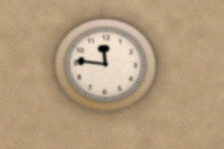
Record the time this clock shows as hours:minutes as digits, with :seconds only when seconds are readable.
11:46
